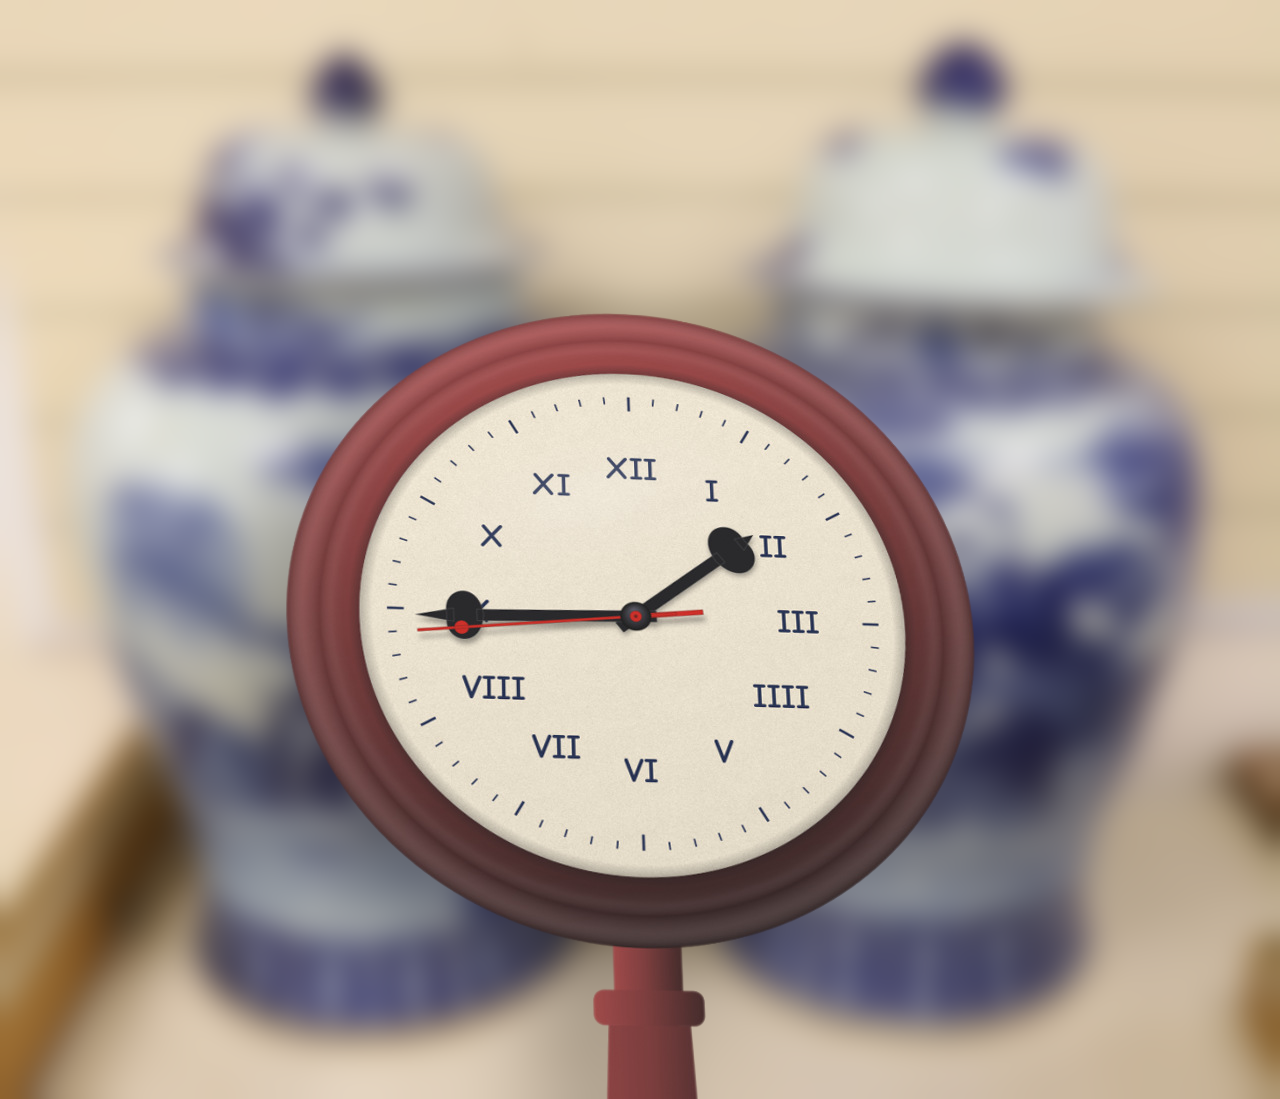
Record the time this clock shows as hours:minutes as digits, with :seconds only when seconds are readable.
1:44:44
